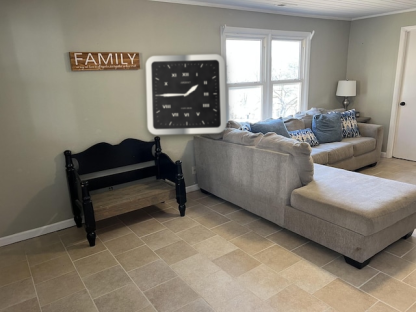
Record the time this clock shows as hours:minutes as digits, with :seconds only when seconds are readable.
1:45
